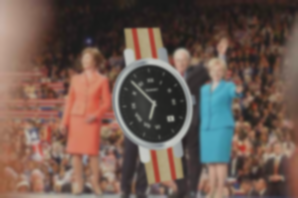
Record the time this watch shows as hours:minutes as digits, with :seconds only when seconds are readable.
6:53
